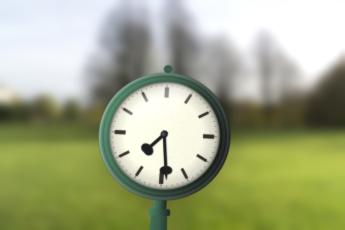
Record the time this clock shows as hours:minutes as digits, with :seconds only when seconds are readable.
7:29
